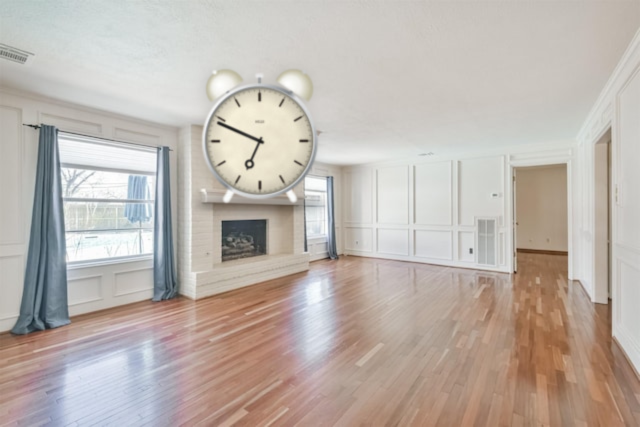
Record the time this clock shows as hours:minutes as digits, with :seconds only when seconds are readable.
6:49
